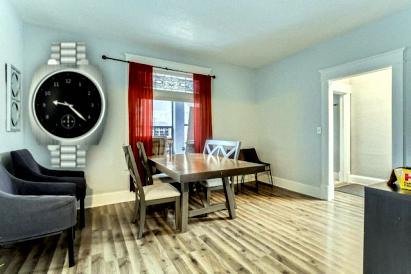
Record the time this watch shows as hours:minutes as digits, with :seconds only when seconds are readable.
9:22
